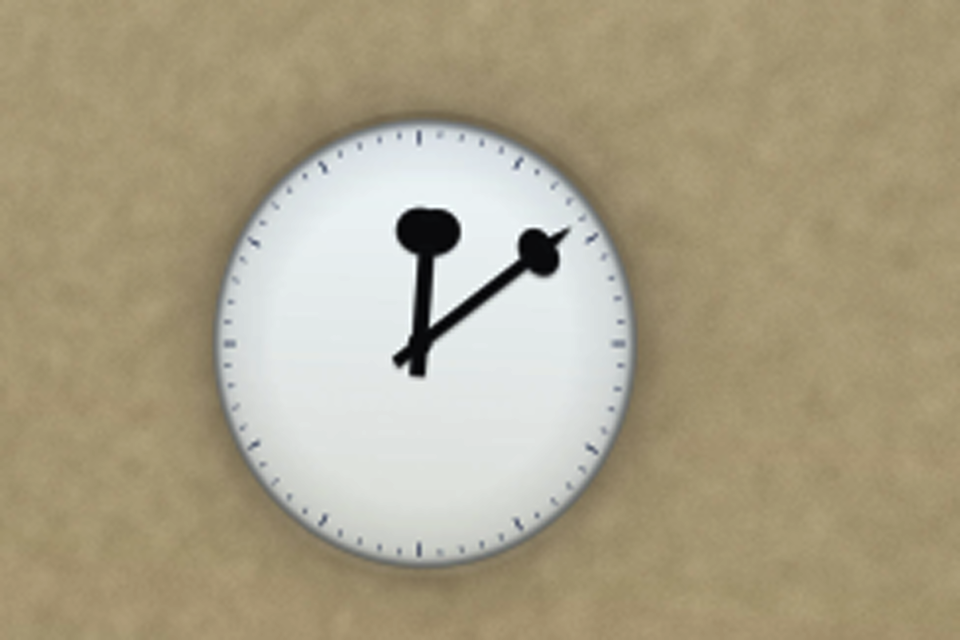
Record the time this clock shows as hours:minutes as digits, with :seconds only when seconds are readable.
12:09
